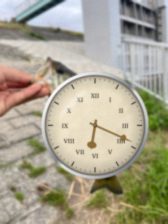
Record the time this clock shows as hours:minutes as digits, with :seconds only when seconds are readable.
6:19
